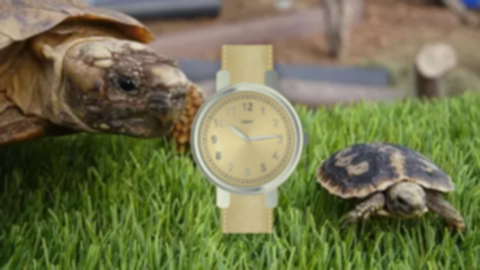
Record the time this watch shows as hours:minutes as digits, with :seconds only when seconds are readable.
10:14
